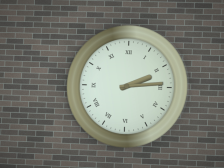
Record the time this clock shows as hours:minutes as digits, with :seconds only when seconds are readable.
2:14
